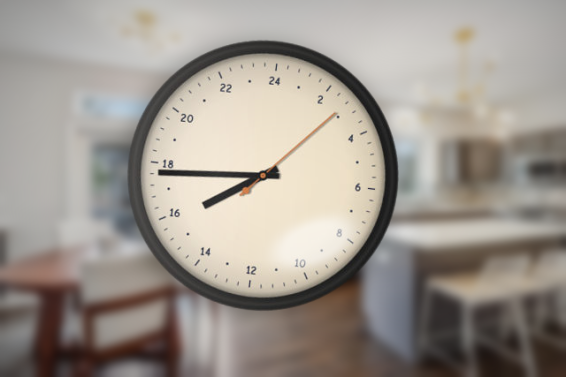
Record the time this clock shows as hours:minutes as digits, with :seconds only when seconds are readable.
15:44:07
